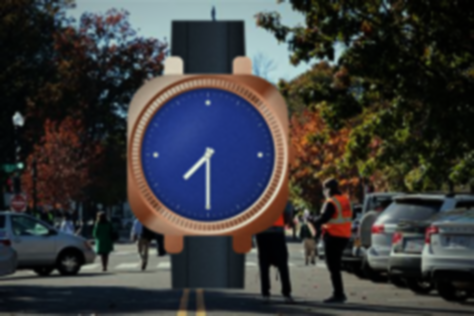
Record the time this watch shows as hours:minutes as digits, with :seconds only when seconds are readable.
7:30
